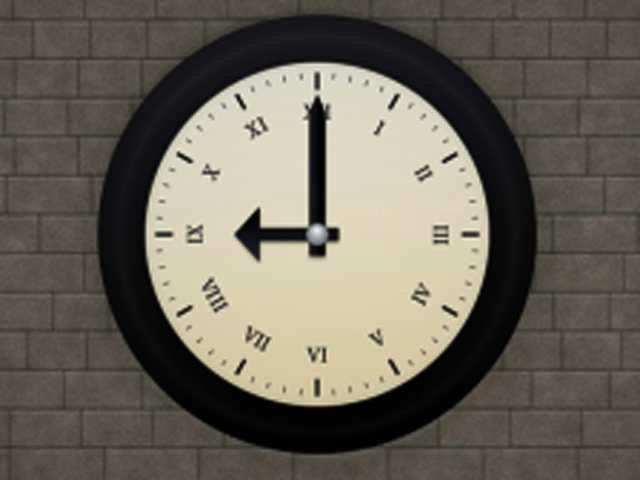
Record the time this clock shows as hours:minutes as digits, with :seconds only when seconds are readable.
9:00
